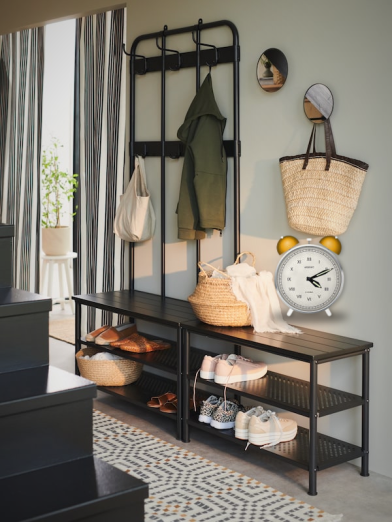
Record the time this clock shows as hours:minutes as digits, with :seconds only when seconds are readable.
4:11
